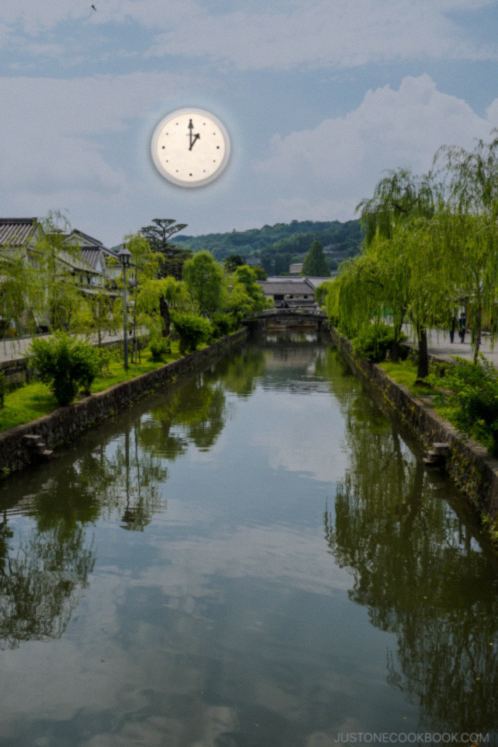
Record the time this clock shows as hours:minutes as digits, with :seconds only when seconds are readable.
1:00
